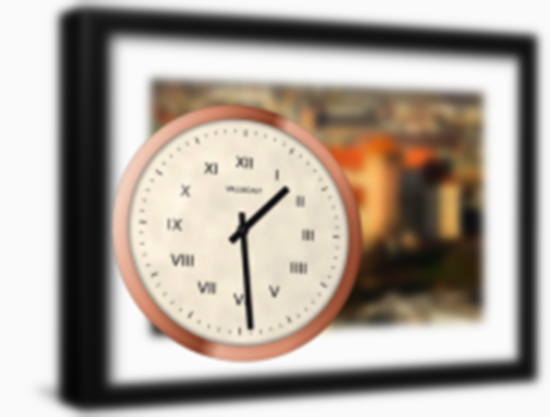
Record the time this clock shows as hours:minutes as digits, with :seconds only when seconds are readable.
1:29
